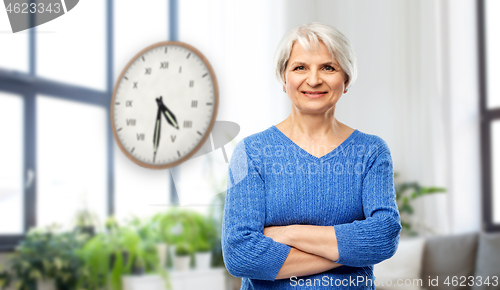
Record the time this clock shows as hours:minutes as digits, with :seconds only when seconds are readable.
4:30
